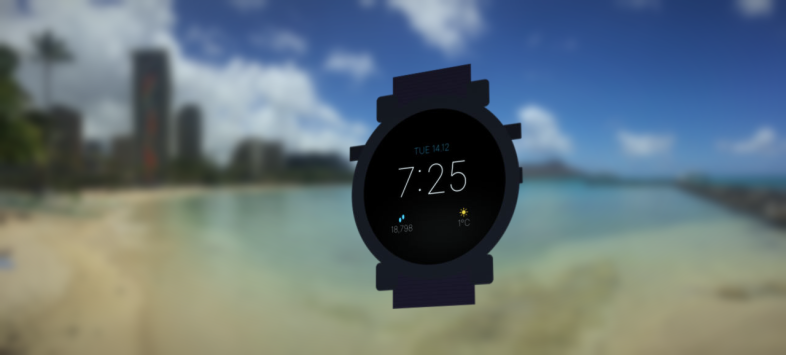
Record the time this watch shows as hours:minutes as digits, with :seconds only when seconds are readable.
7:25
